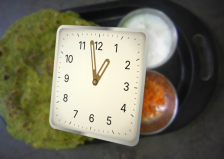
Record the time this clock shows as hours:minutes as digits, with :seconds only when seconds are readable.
12:58
